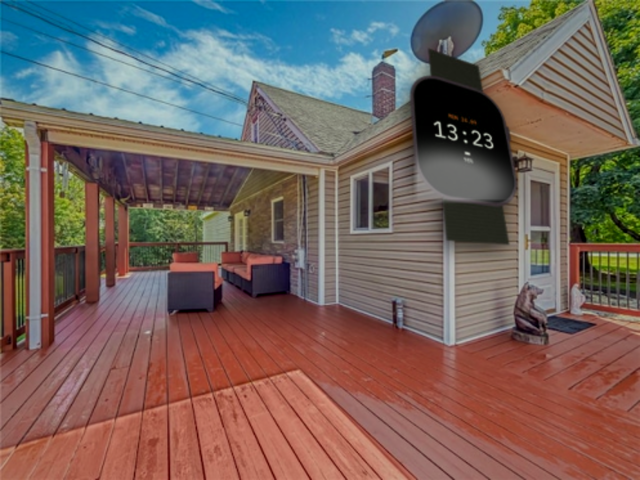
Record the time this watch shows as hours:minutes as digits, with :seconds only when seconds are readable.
13:23
